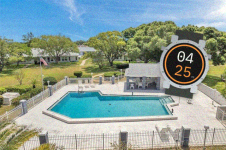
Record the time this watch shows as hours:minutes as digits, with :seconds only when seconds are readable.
4:25
